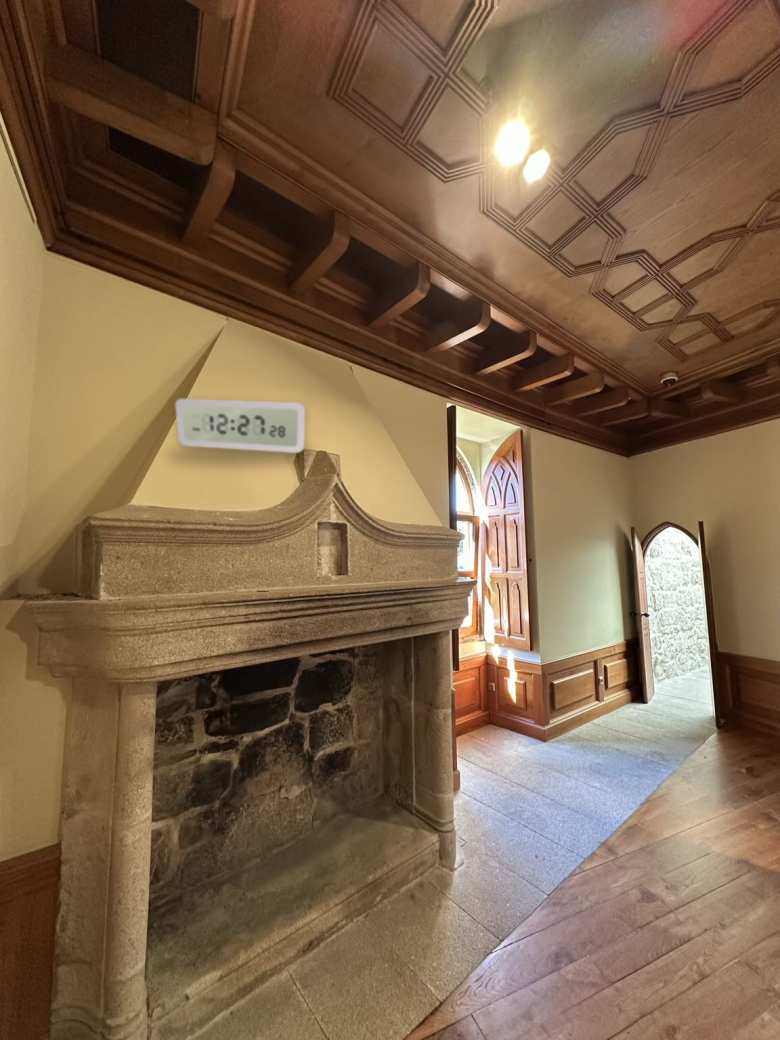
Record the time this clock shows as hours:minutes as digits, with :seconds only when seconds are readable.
12:27:28
